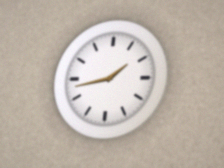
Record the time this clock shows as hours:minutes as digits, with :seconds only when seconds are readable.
1:43
